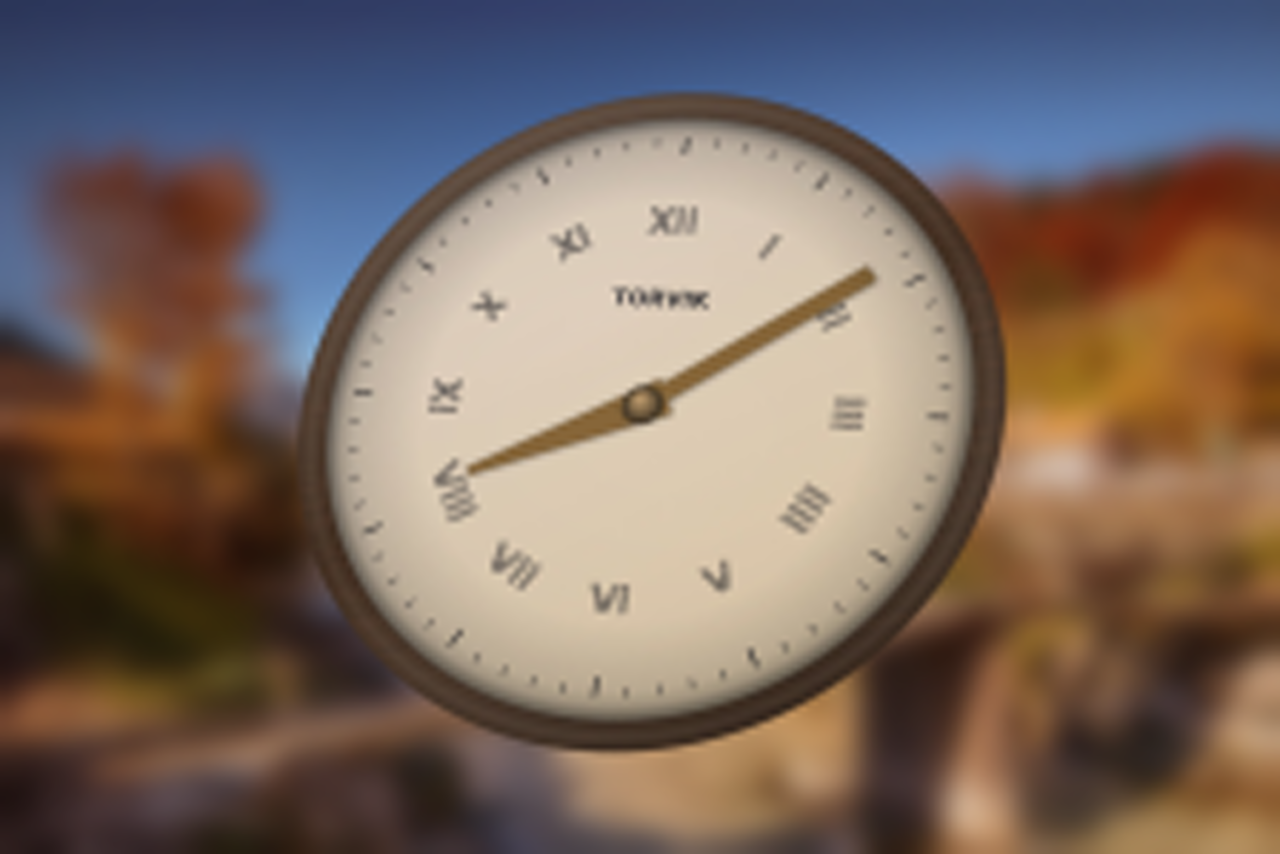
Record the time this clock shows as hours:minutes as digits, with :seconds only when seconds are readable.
8:09
